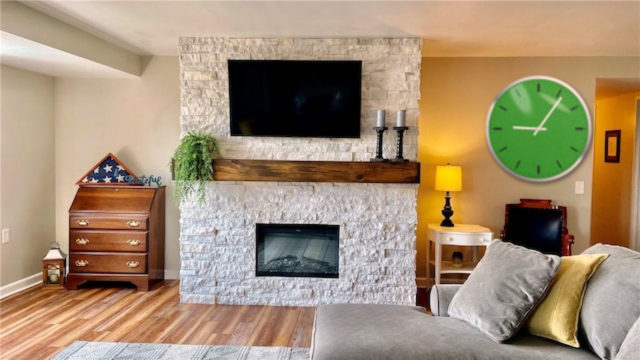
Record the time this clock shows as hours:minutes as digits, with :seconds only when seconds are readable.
9:06
